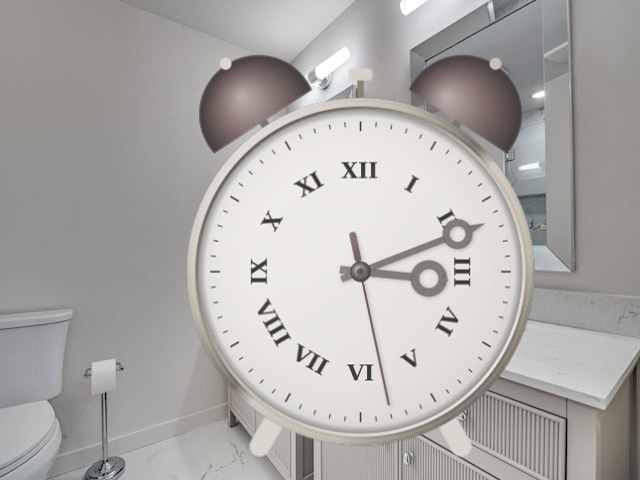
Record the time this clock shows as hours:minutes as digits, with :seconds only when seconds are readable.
3:11:28
